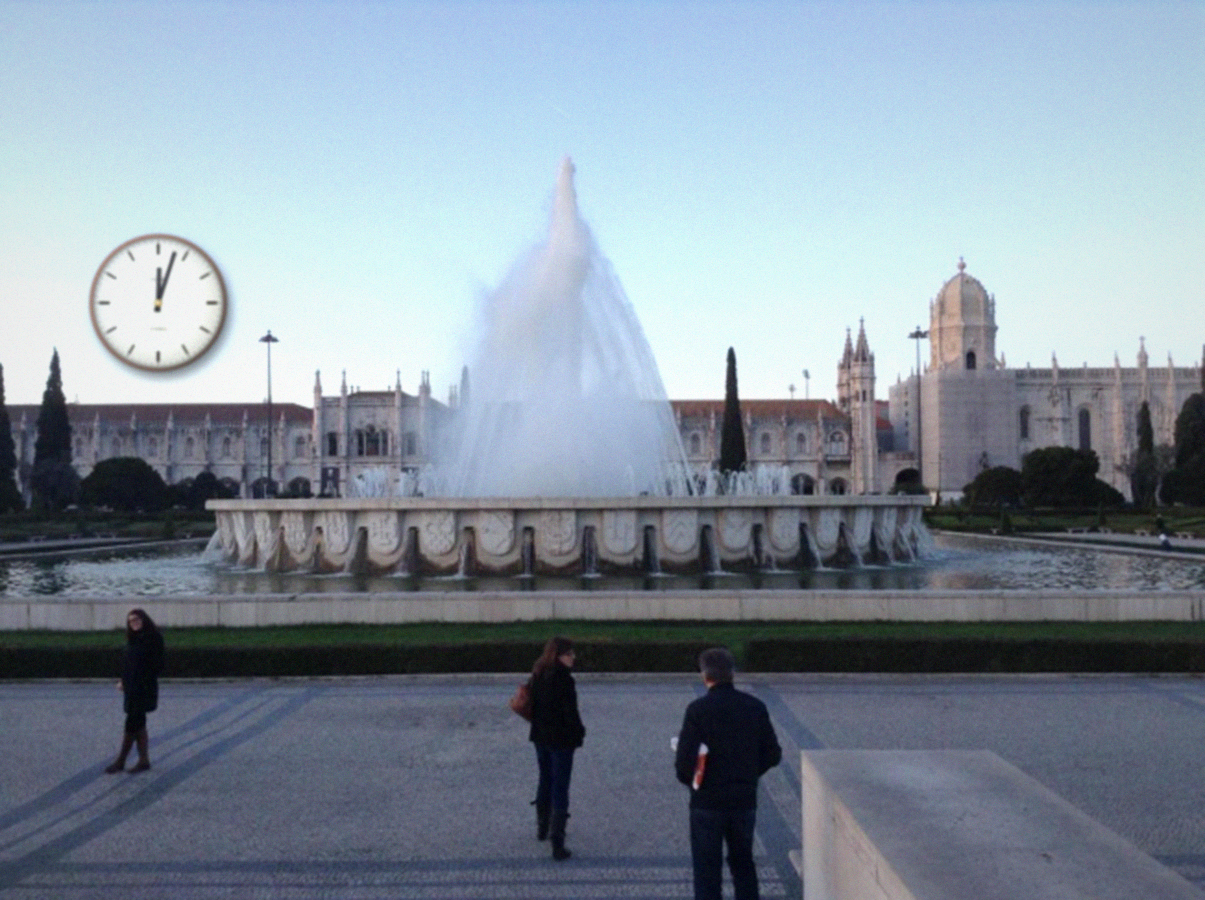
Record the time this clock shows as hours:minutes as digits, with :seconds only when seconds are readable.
12:03
